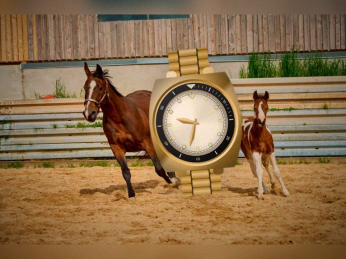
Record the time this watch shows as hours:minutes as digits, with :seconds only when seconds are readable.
9:33
